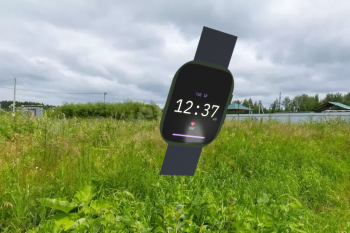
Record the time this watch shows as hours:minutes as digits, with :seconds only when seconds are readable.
12:37
